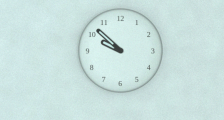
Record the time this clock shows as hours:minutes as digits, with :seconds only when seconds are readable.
9:52
